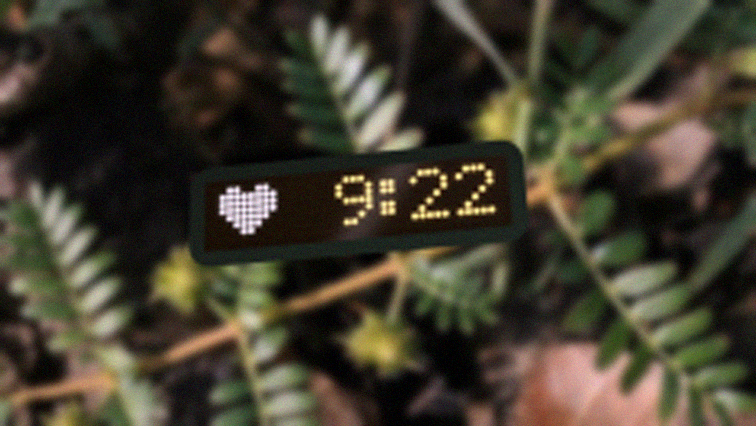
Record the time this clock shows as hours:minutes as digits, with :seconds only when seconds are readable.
9:22
